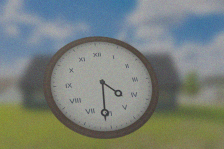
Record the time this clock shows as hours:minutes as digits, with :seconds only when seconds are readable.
4:31
